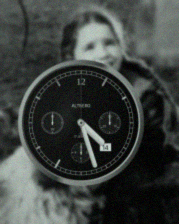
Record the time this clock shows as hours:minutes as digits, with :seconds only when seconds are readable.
4:27
